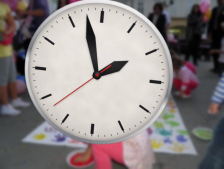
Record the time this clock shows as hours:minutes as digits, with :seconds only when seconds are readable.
1:57:38
